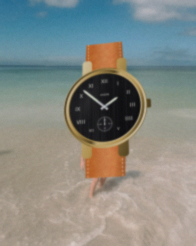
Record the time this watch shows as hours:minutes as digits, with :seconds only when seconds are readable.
1:52
